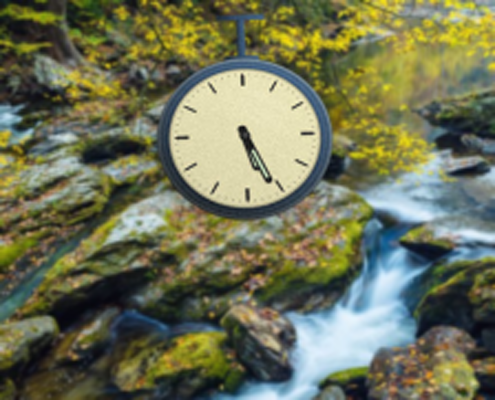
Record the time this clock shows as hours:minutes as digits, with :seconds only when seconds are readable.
5:26
